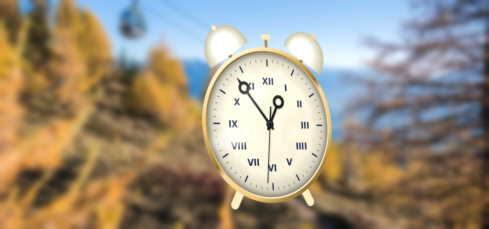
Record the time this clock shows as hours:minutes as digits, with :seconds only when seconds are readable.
12:53:31
